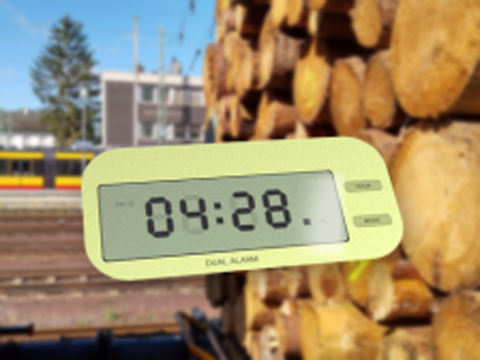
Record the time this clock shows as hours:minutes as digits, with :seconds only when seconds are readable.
4:28
